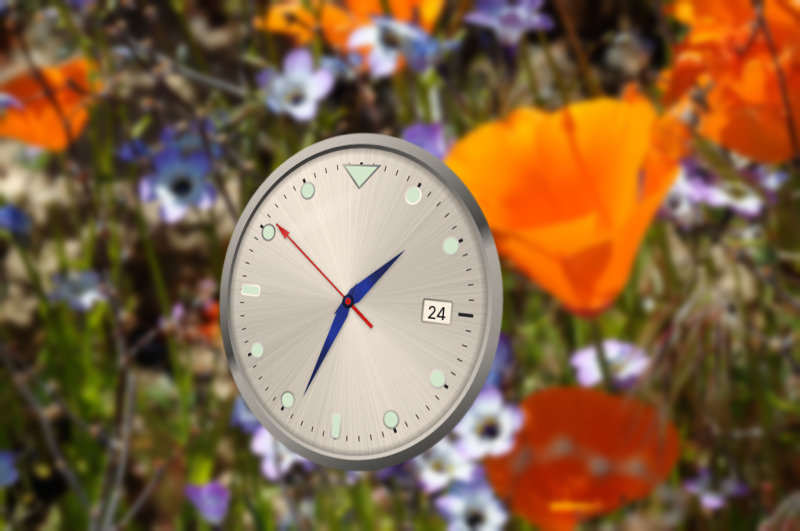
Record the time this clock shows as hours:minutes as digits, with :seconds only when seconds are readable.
1:33:51
